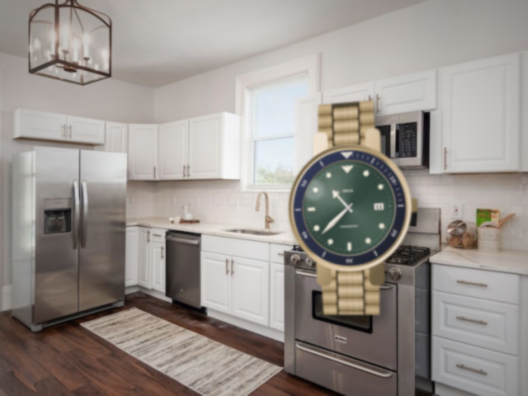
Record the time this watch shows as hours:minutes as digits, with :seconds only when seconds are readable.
10:38
